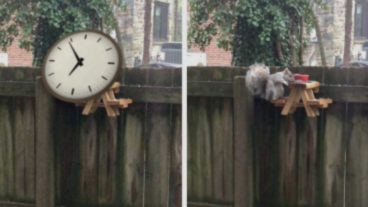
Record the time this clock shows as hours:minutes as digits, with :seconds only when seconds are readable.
6:54
